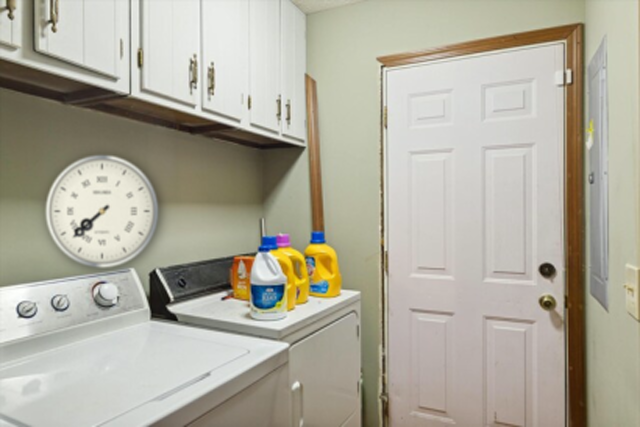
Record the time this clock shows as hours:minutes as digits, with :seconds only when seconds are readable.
7:38
